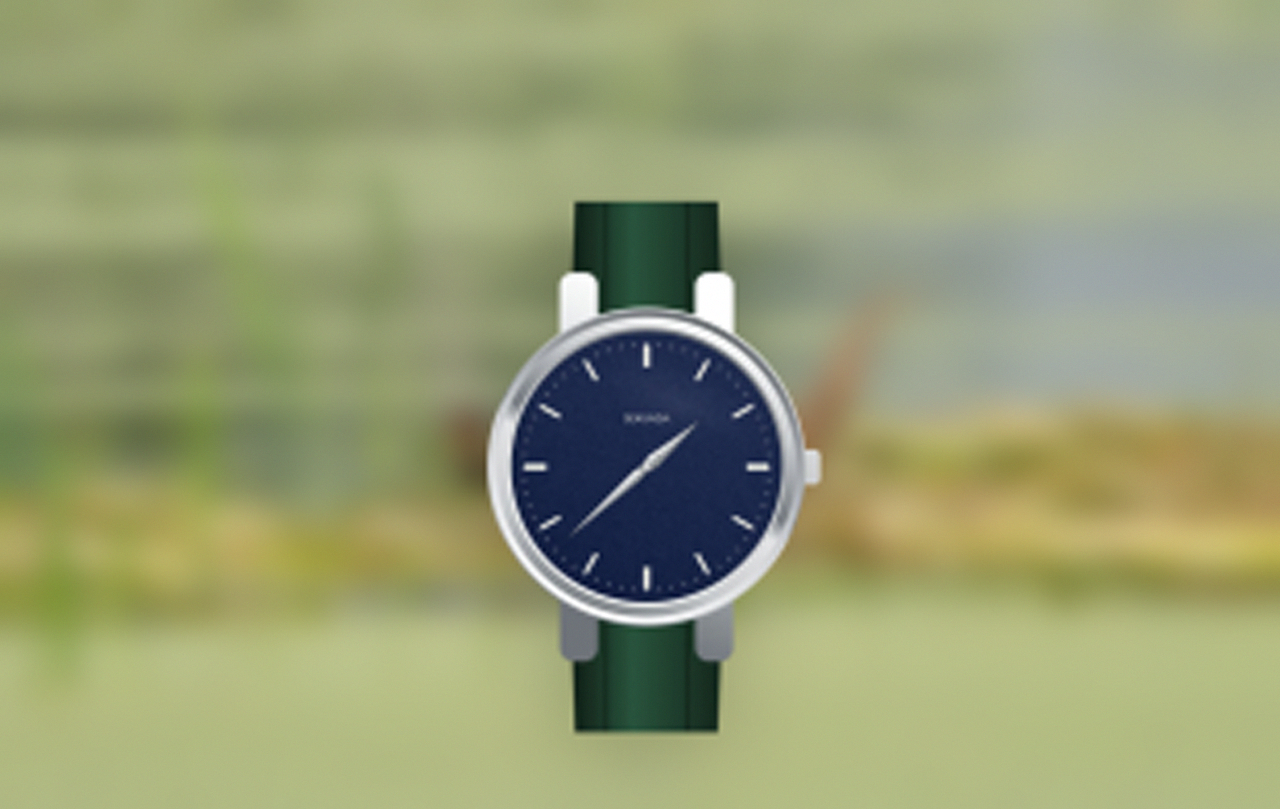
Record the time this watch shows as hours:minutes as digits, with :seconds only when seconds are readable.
1:38
